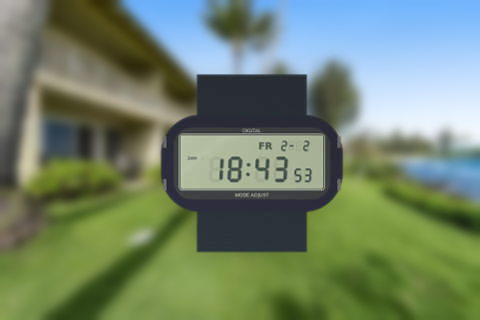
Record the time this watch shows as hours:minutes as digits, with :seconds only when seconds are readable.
18:43:53
